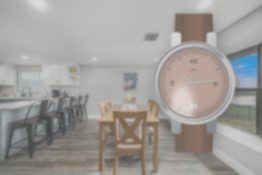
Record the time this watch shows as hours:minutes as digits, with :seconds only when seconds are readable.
10:14
